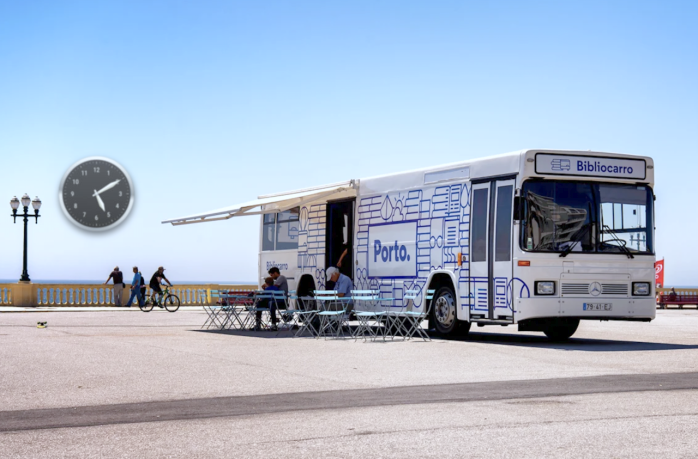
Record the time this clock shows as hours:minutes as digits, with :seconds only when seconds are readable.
5:10
